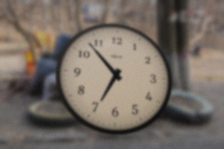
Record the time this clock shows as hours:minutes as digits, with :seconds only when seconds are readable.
6:53
